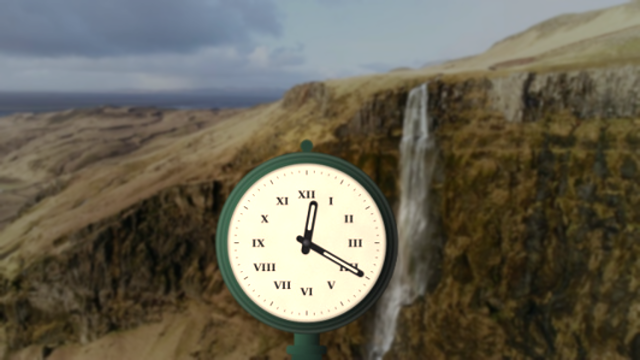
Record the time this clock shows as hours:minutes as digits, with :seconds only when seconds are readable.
12:20
